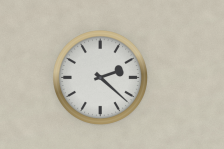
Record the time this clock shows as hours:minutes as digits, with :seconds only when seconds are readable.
2:22
